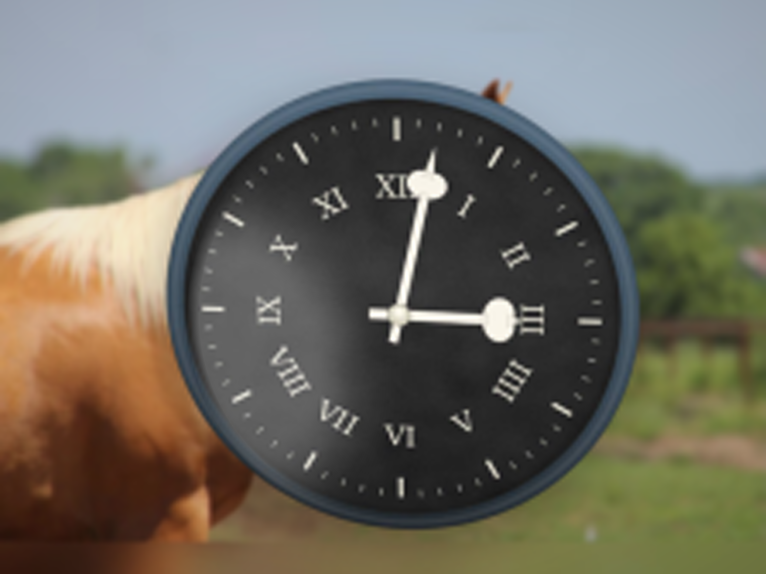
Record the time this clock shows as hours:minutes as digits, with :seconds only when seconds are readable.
3:02
